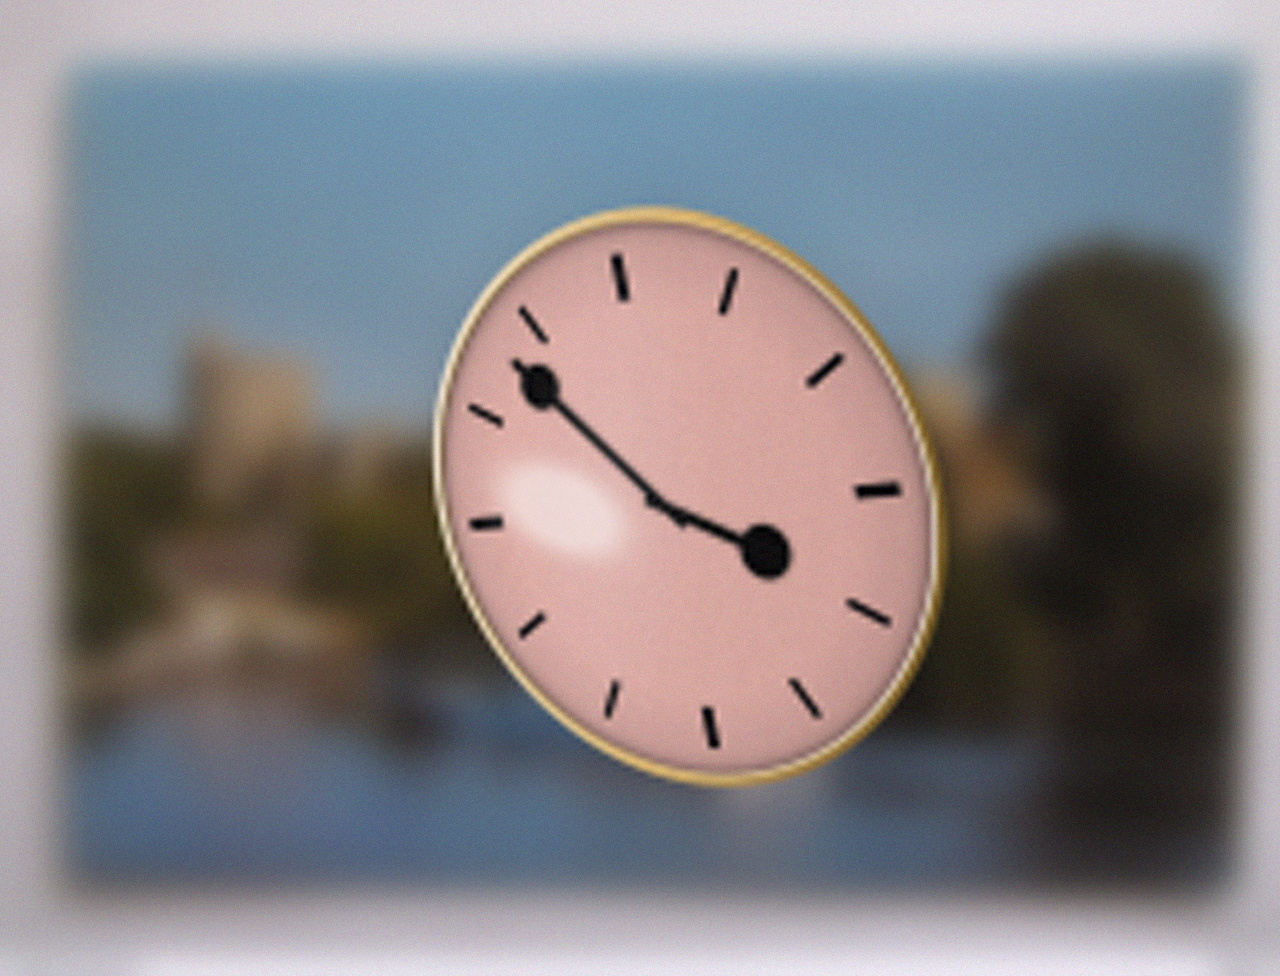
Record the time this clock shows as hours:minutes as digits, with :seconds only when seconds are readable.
3:53
